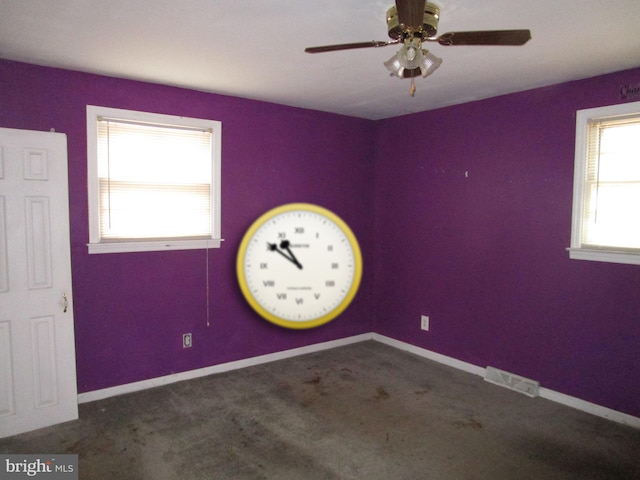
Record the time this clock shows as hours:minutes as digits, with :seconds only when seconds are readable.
10:51
